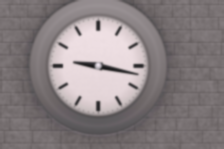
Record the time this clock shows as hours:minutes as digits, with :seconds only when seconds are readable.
9:17
